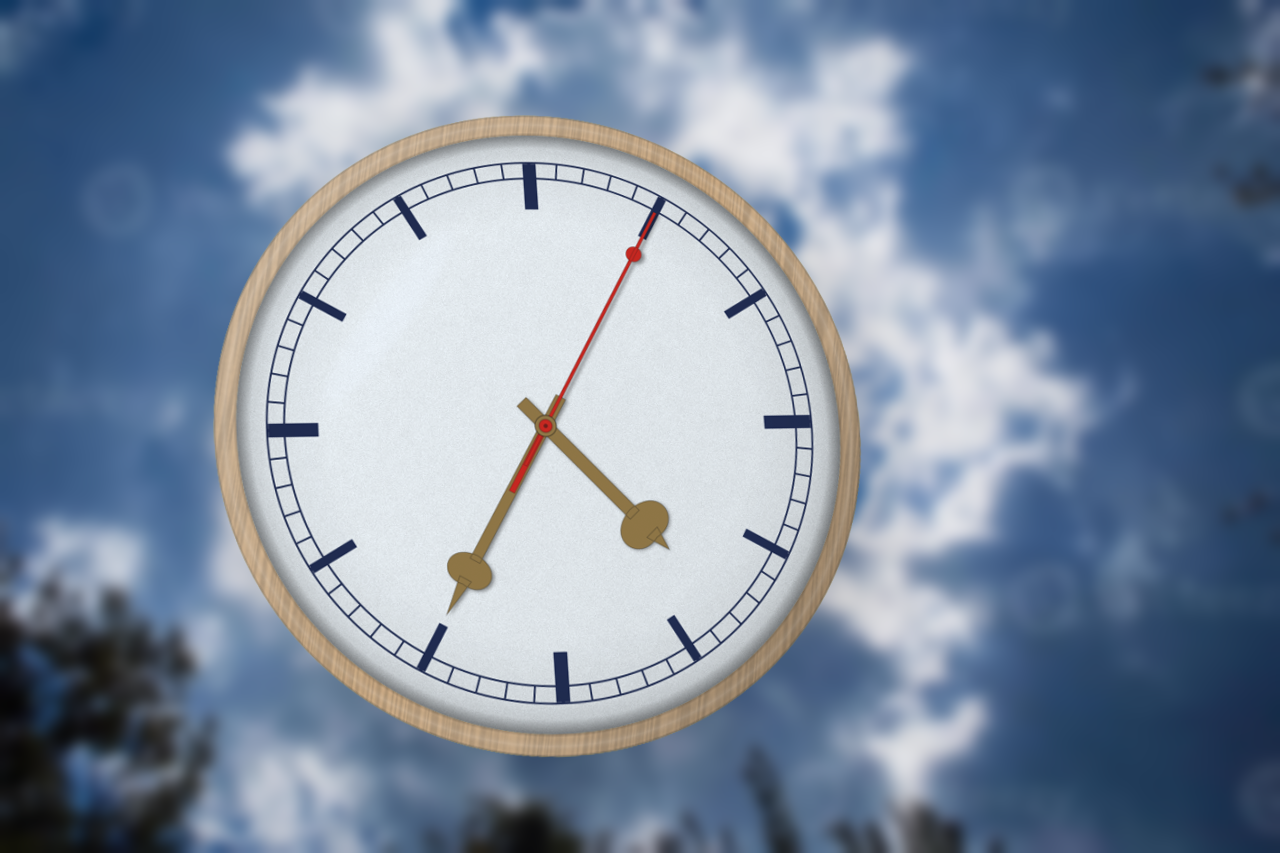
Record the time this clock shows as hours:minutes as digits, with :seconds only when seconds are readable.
4:35:05
